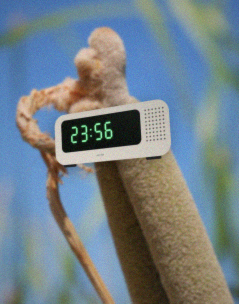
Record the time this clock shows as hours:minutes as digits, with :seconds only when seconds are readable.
23:56
